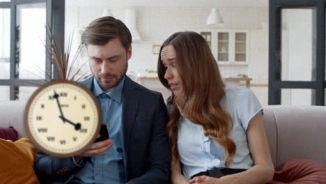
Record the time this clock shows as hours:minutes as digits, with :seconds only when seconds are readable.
3:57
